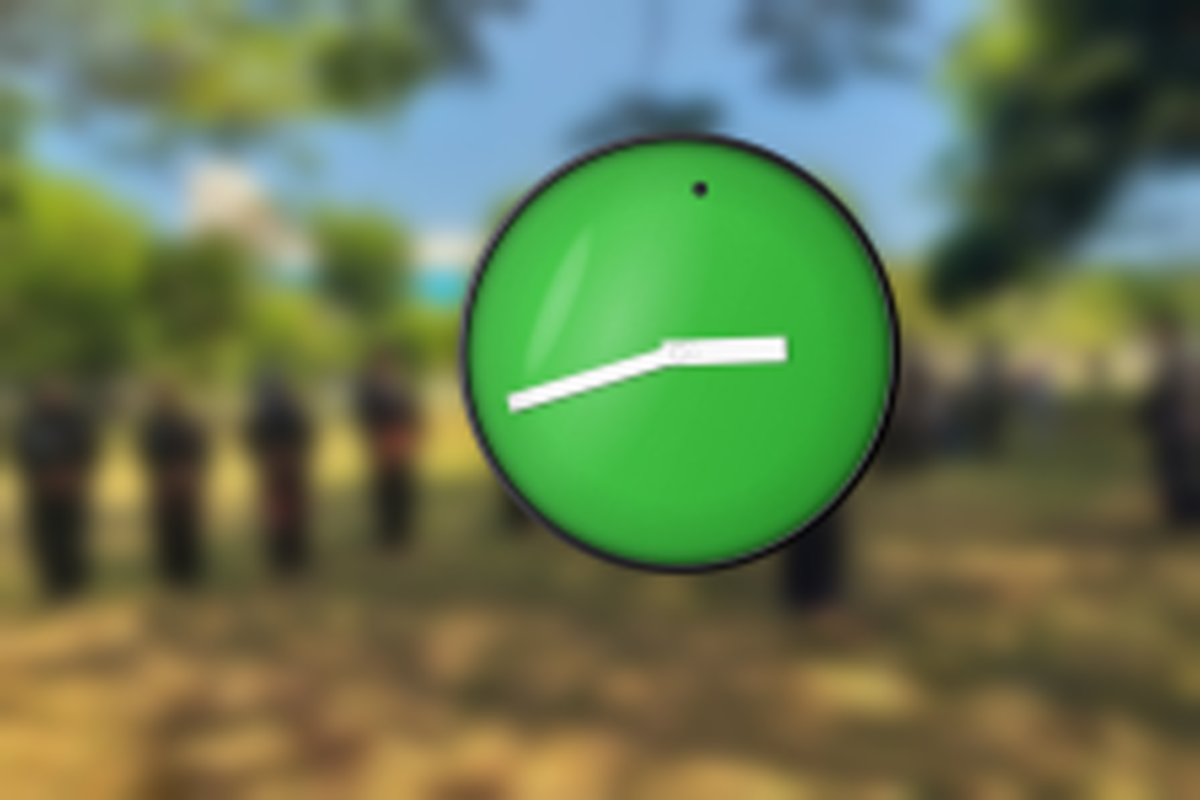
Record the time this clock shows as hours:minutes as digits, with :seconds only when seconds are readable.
2:41
